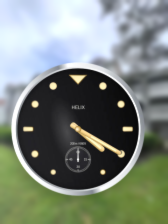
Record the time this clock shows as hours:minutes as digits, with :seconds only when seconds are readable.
4:20
